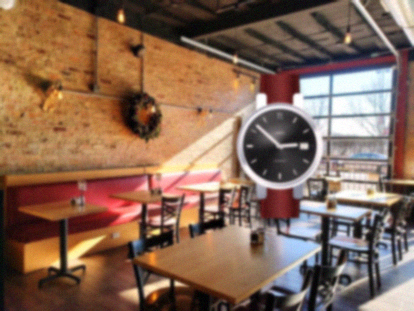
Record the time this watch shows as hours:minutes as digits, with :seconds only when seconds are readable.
2:52
